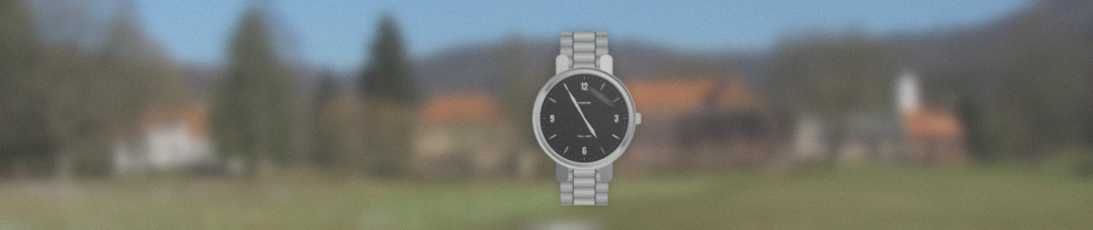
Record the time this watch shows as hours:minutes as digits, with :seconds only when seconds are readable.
4:55
